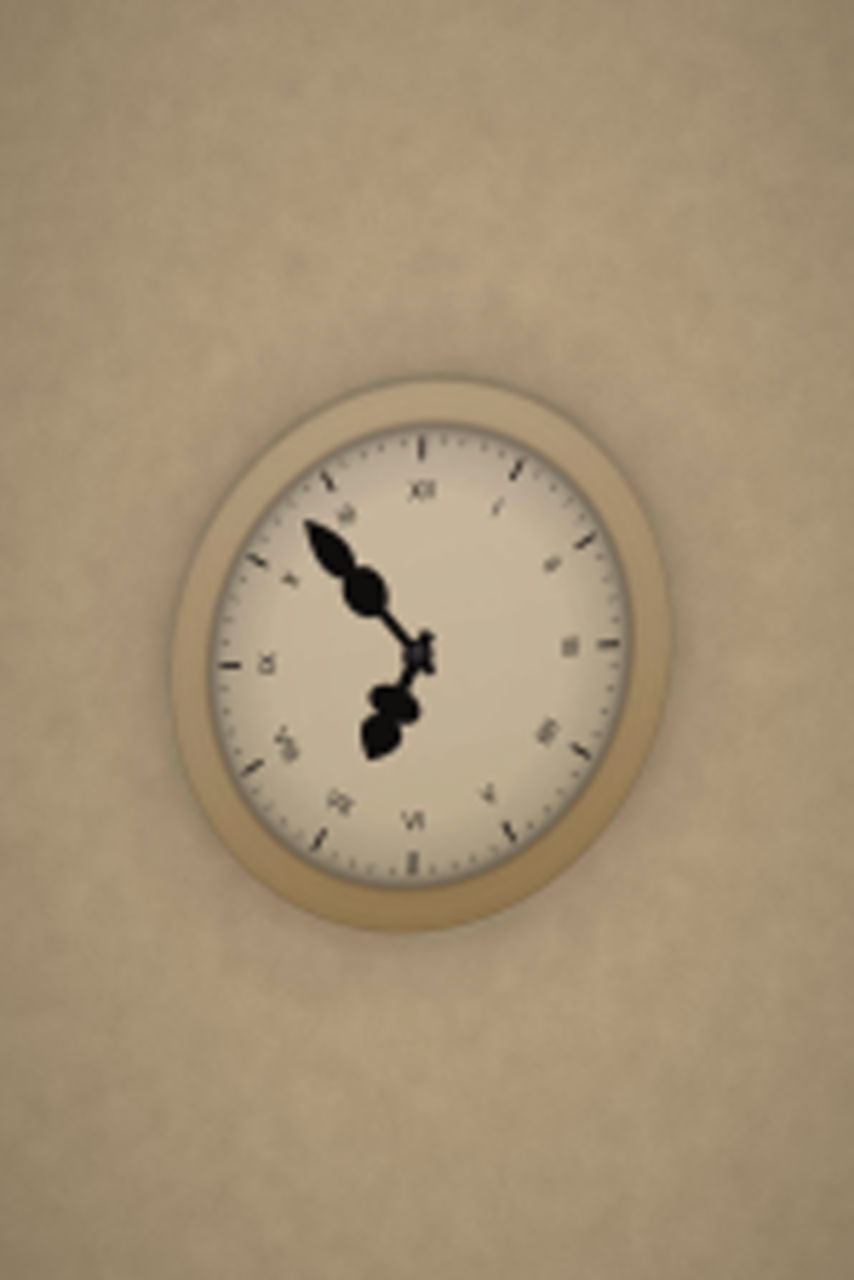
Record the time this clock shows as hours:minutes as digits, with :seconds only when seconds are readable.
6:53
